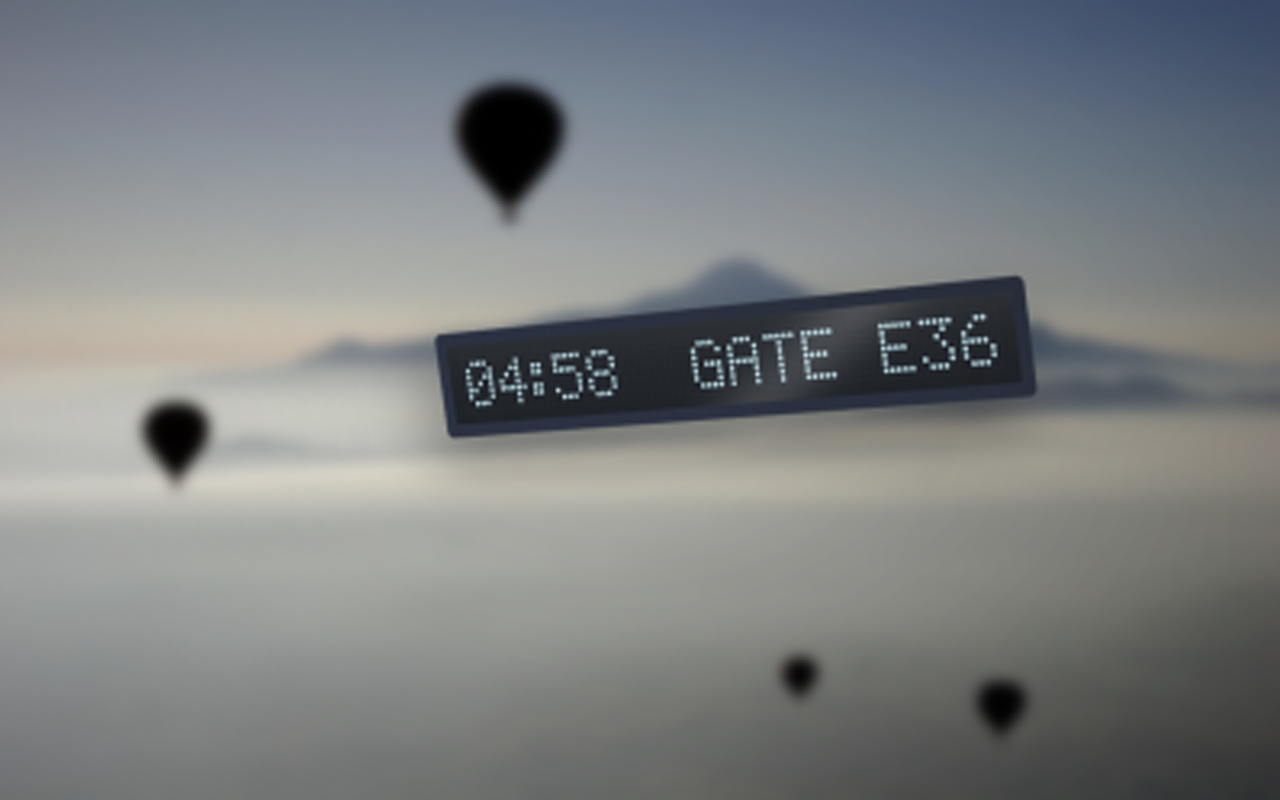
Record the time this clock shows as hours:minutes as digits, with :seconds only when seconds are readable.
4:58
